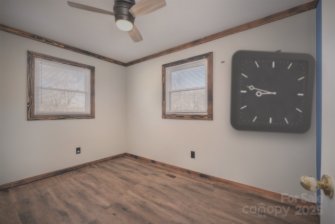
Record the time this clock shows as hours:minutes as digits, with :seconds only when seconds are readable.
8:47
